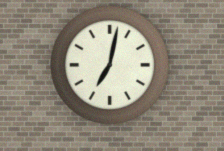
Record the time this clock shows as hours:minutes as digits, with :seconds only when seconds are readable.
7:02
